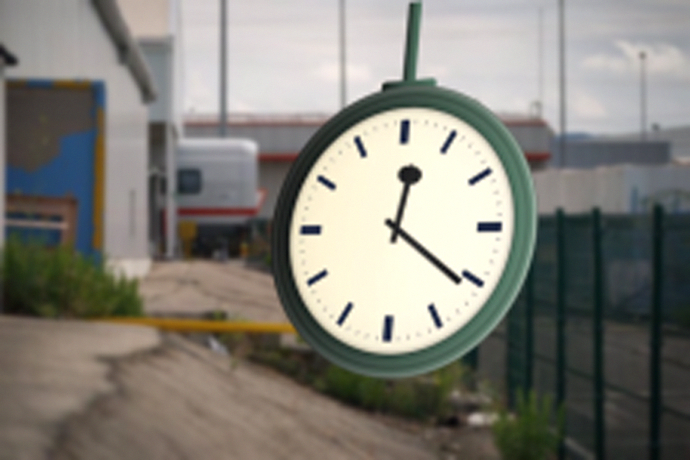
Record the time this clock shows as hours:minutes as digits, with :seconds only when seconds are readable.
12:21
